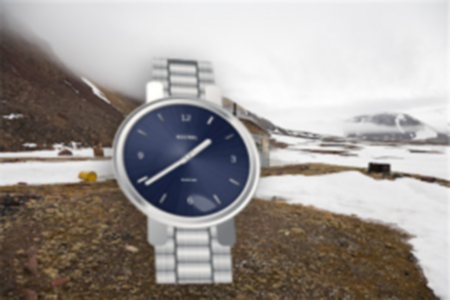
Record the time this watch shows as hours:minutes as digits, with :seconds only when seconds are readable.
1:39
